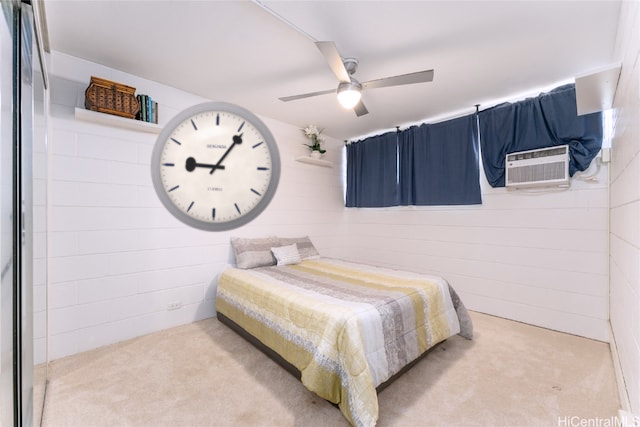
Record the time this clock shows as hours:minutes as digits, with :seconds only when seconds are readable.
9:06
